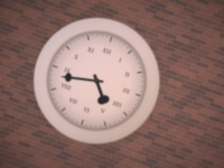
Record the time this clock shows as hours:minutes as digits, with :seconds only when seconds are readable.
4:43
